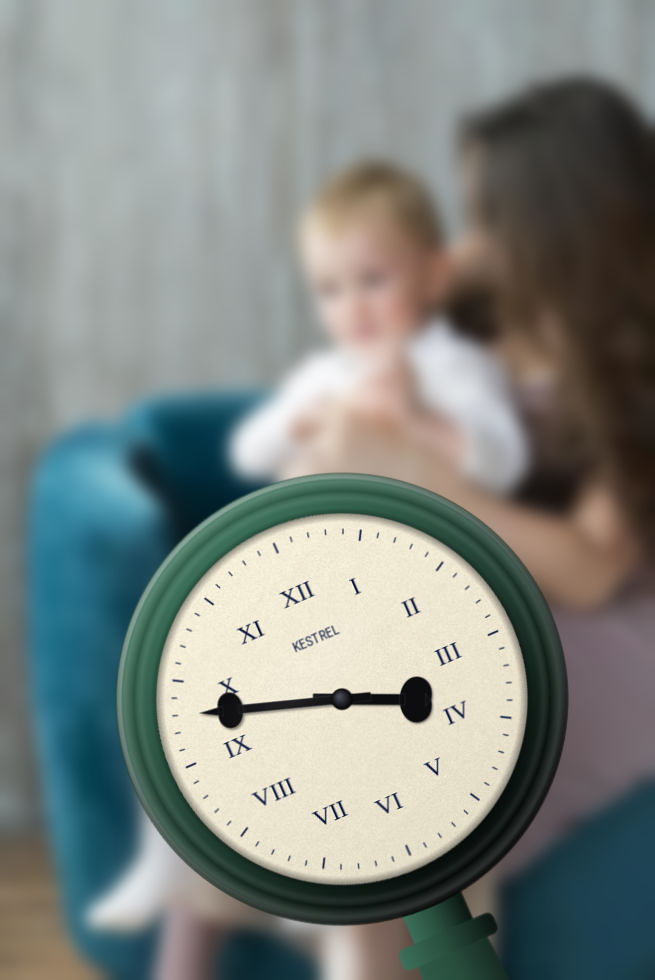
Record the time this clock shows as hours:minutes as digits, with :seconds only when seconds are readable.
3:48
